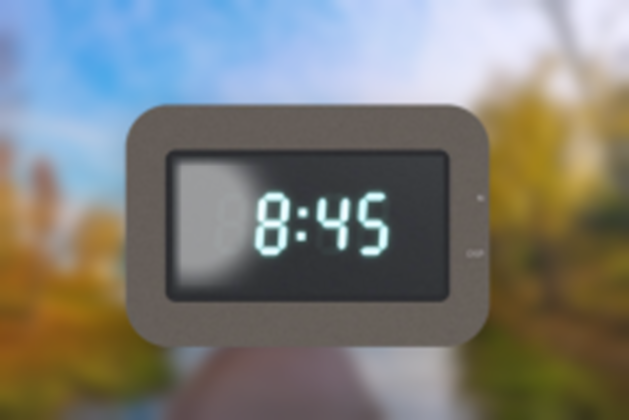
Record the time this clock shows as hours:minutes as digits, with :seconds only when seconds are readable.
8:45
